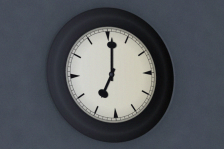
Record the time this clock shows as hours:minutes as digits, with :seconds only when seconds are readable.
7:01
